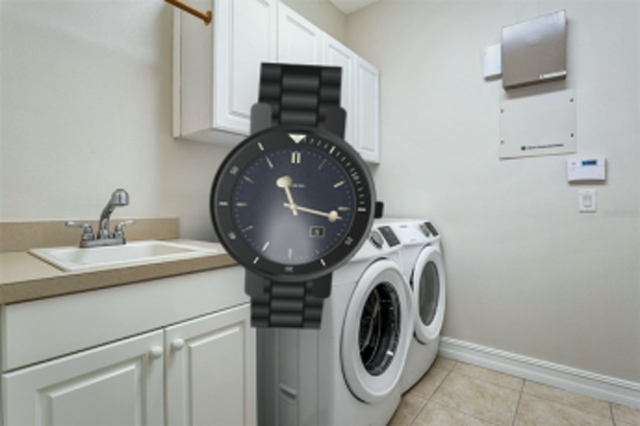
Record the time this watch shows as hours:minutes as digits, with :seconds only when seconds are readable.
11:17
